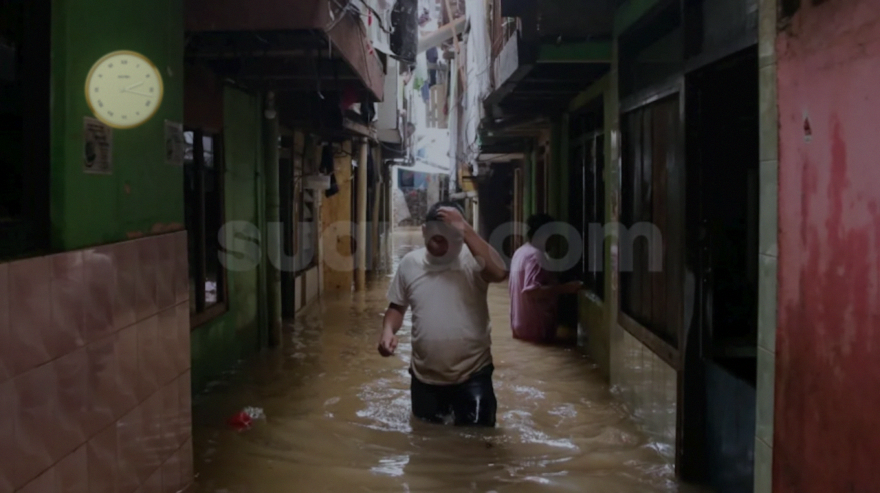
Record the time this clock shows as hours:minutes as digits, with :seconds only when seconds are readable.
2:17
